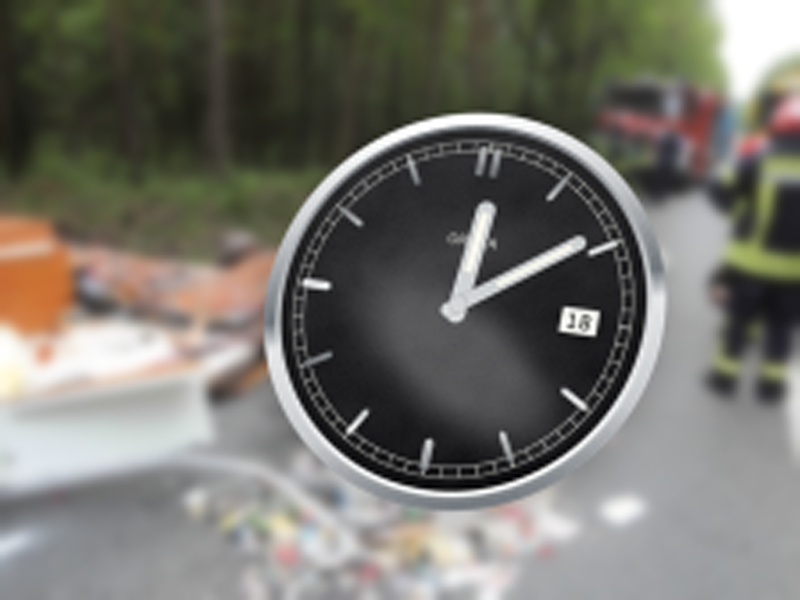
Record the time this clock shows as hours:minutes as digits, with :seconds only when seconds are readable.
12:09
